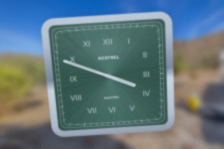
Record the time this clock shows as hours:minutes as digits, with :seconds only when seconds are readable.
3:49
